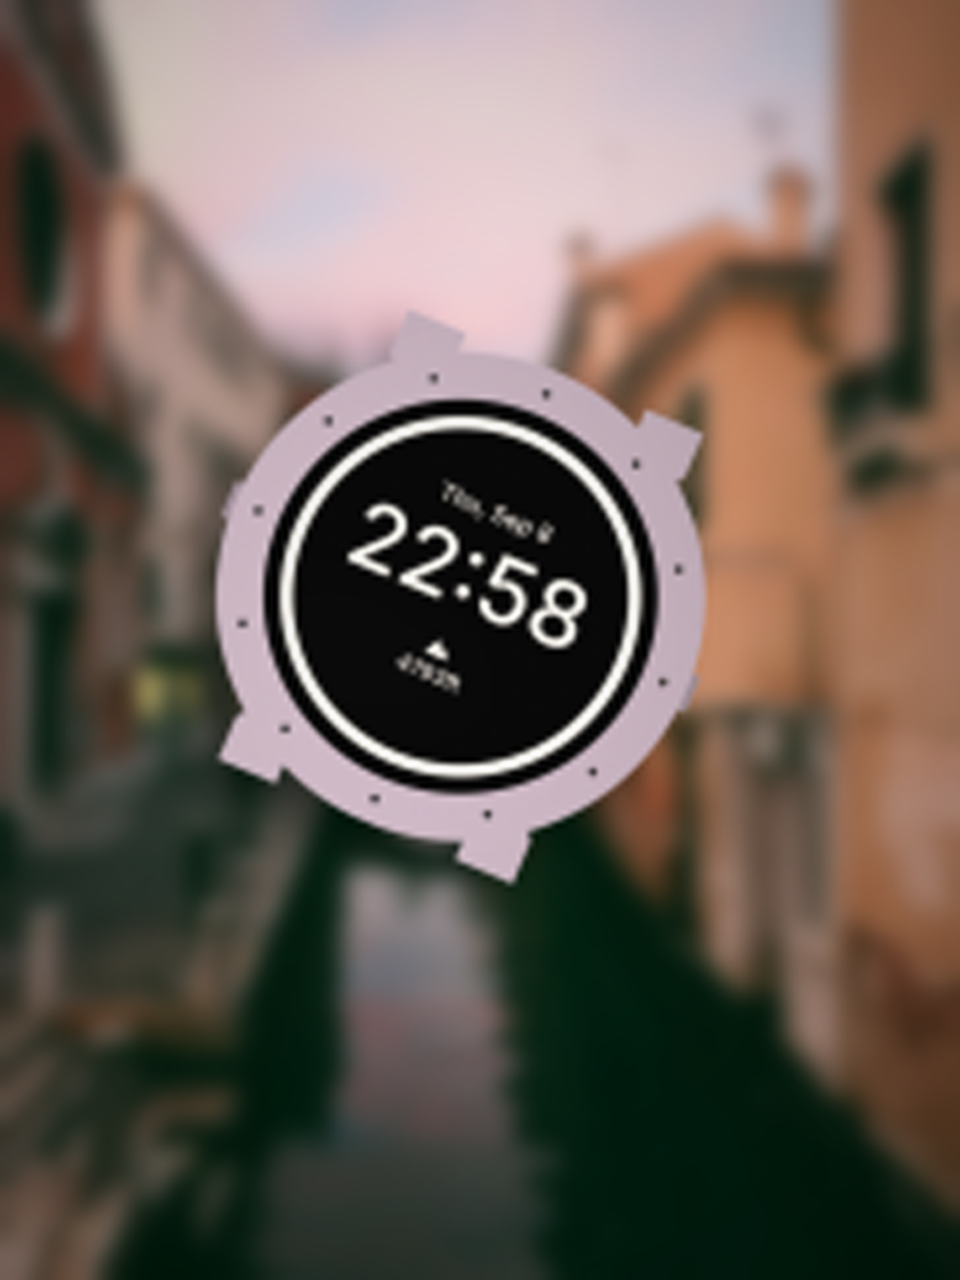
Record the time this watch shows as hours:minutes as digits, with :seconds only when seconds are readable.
22:58
